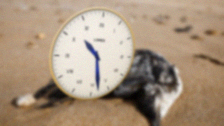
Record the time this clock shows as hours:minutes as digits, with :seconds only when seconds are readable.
10:28
